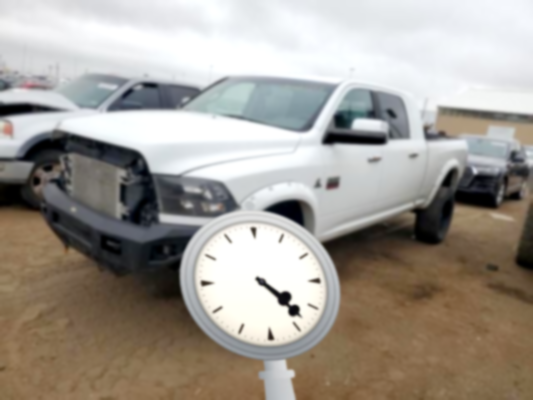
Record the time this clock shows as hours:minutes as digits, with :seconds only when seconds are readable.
4:23
